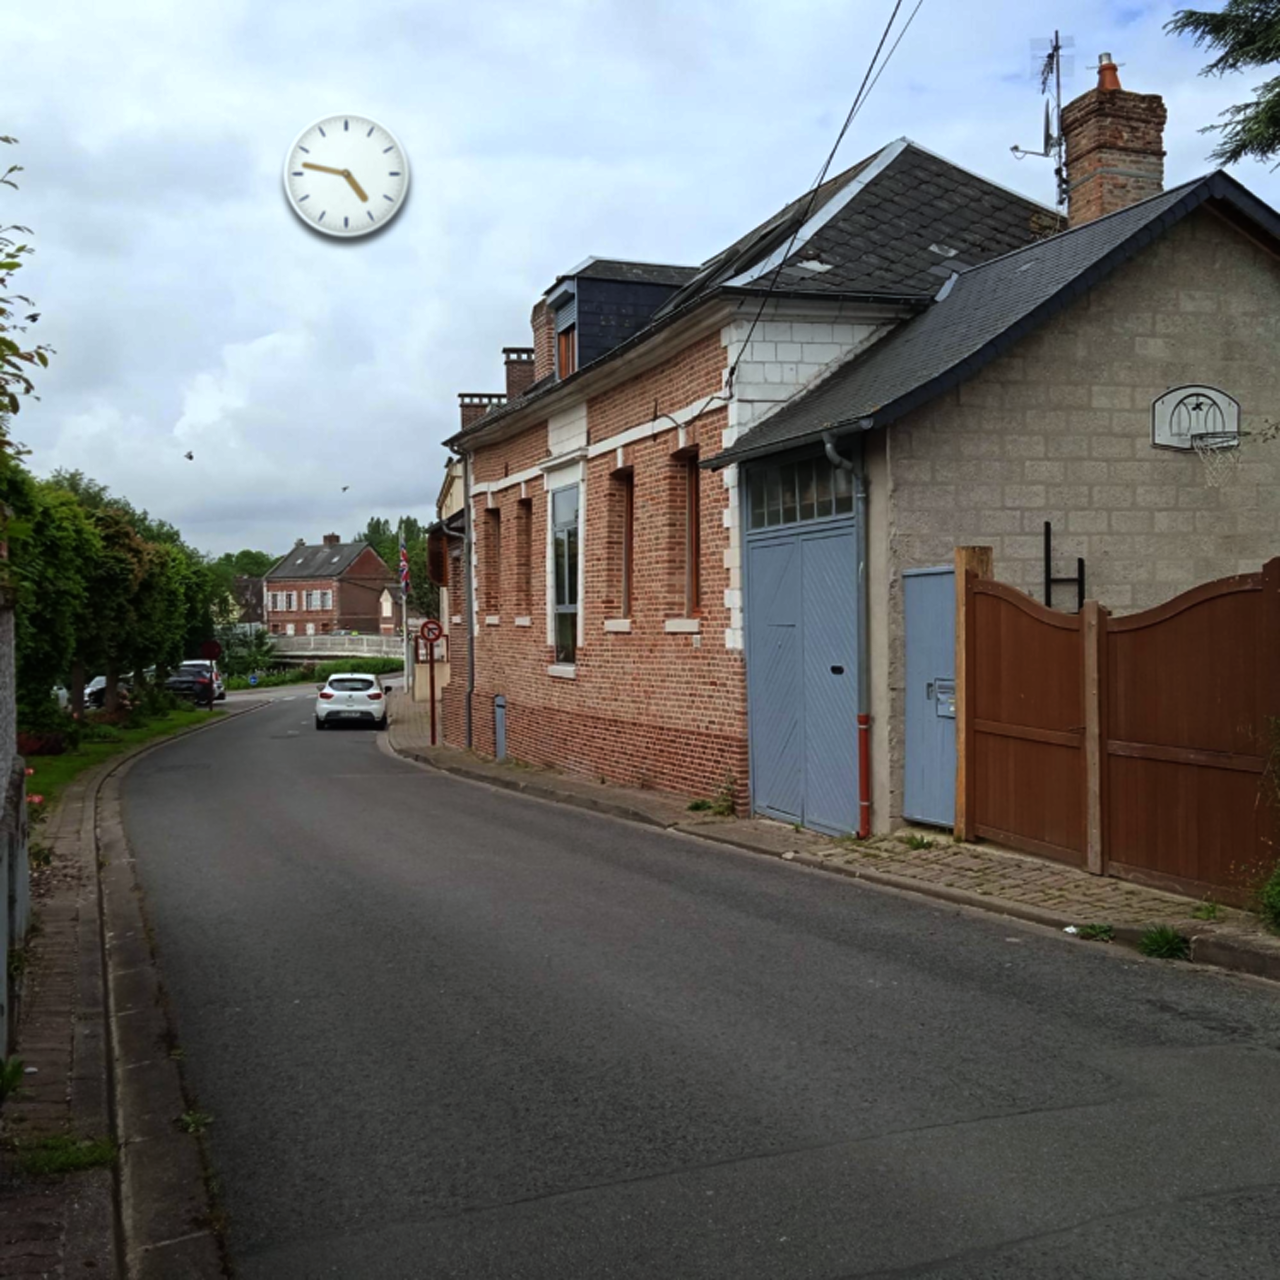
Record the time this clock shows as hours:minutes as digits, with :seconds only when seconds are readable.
4:47
